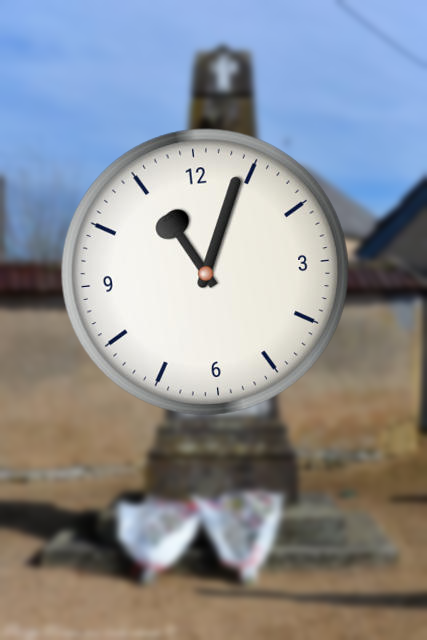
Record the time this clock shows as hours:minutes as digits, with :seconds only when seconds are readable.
11:04
